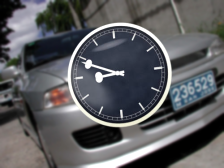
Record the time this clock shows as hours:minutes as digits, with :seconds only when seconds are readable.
8:49
